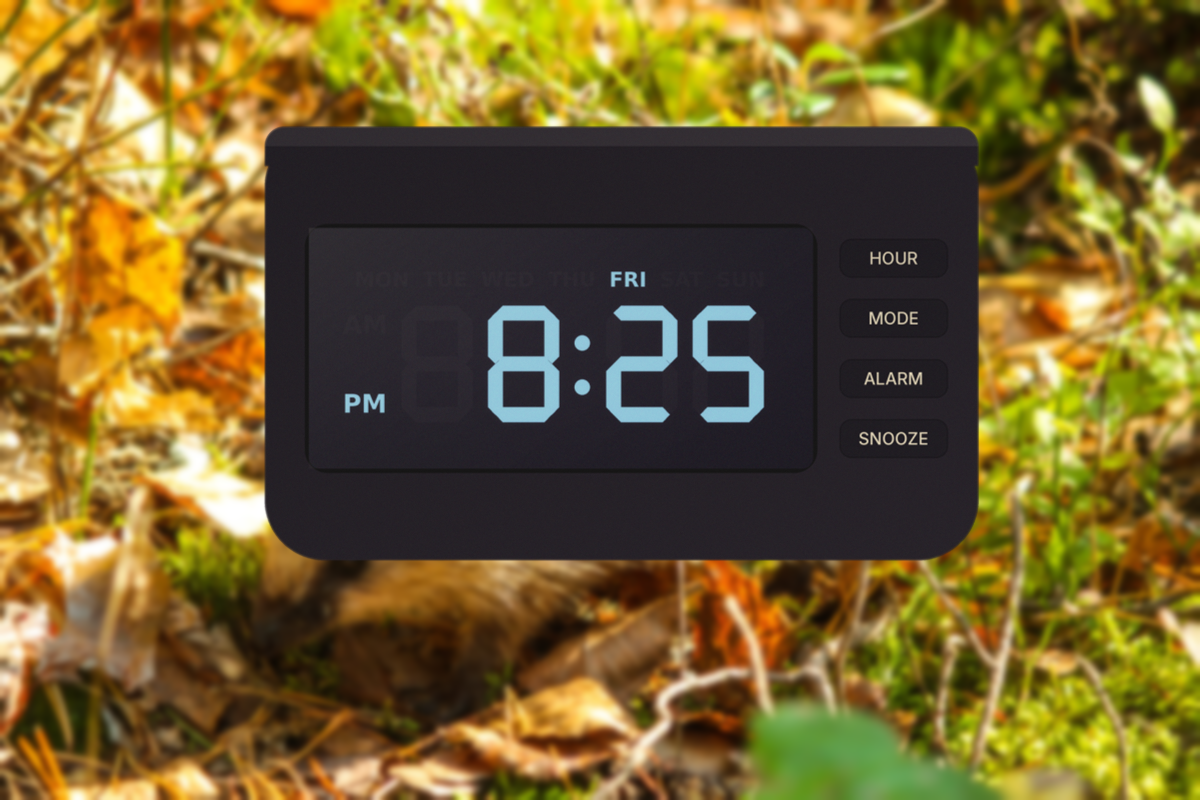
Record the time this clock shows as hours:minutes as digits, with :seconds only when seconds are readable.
8:25
